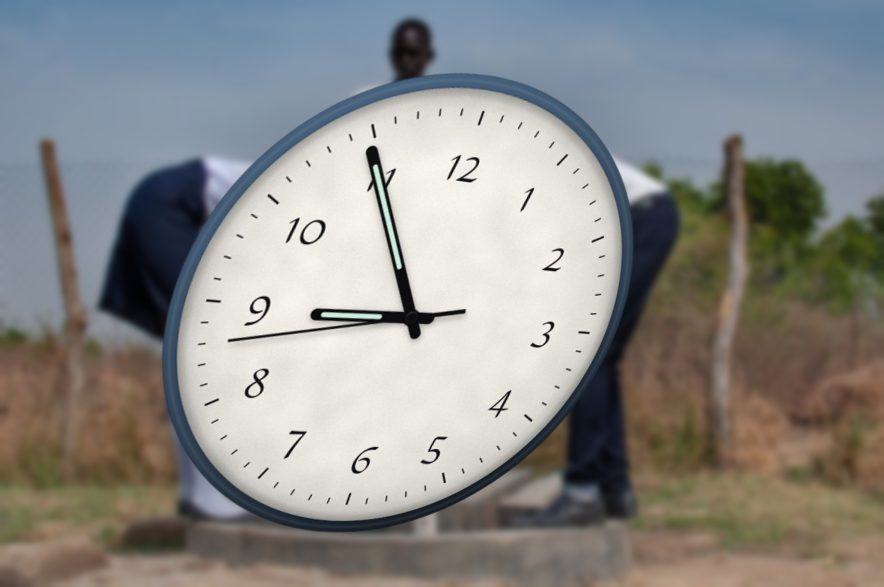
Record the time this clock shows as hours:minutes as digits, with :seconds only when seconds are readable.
8:54:43
